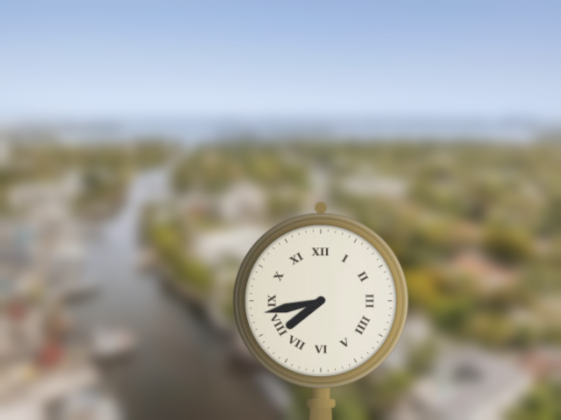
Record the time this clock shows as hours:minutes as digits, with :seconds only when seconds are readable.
7:43
